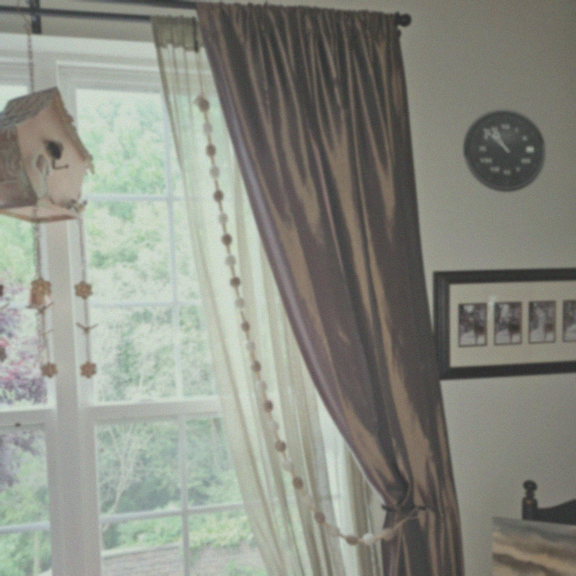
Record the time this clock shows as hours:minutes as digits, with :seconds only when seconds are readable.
10:52
